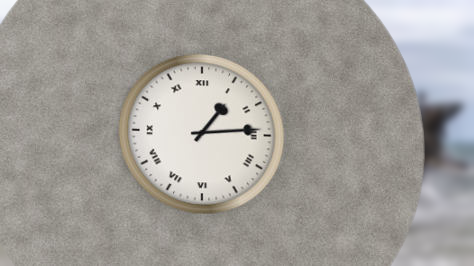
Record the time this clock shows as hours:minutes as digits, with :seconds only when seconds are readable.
1:14
